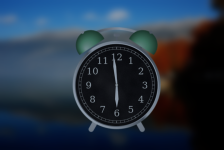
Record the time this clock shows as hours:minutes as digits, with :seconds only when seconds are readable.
5:59
